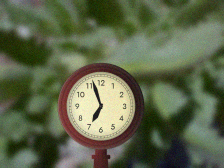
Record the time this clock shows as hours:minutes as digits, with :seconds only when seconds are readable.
6:57
